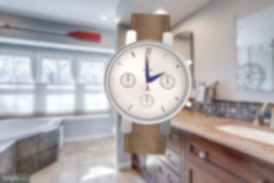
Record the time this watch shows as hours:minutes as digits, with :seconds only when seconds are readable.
1:59
